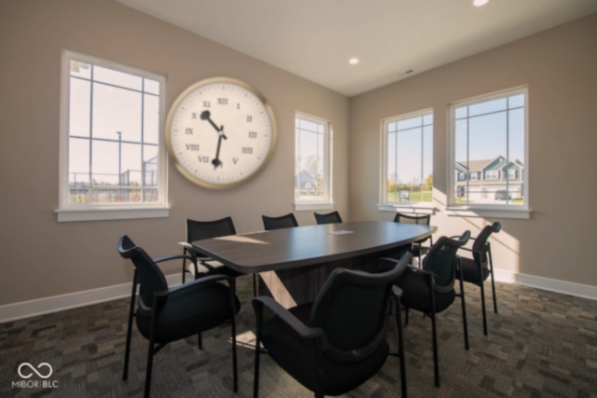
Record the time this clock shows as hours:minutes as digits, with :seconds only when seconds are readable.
10:31
